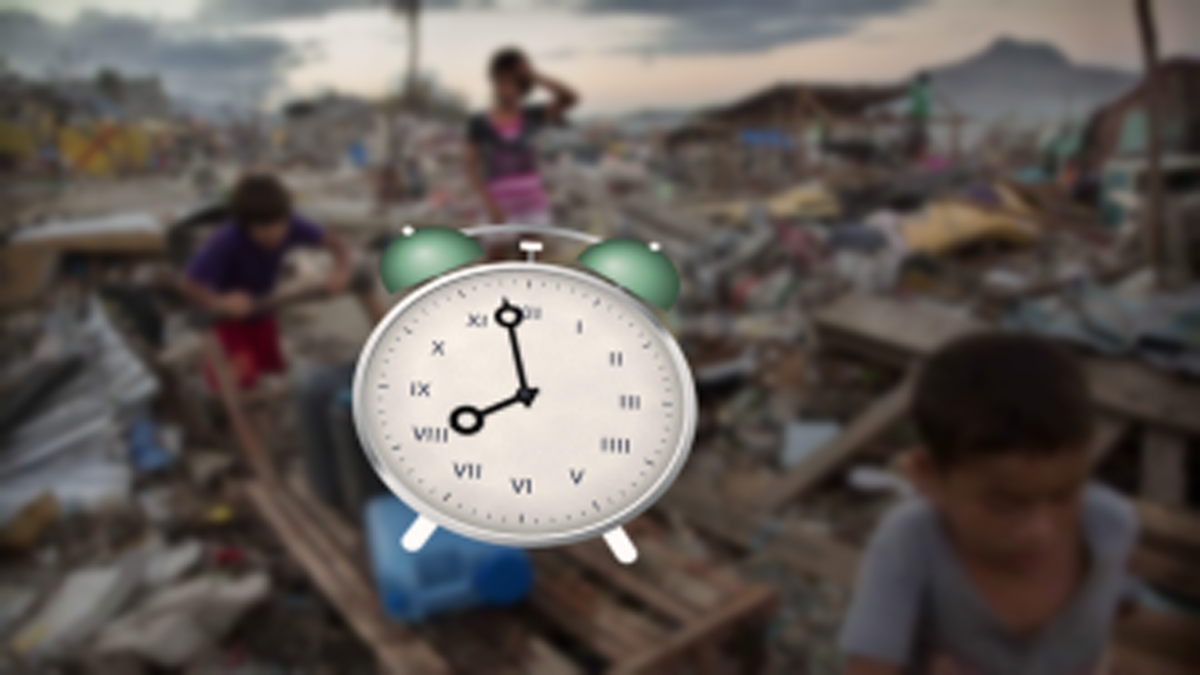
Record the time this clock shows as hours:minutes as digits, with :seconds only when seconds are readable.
7:58
